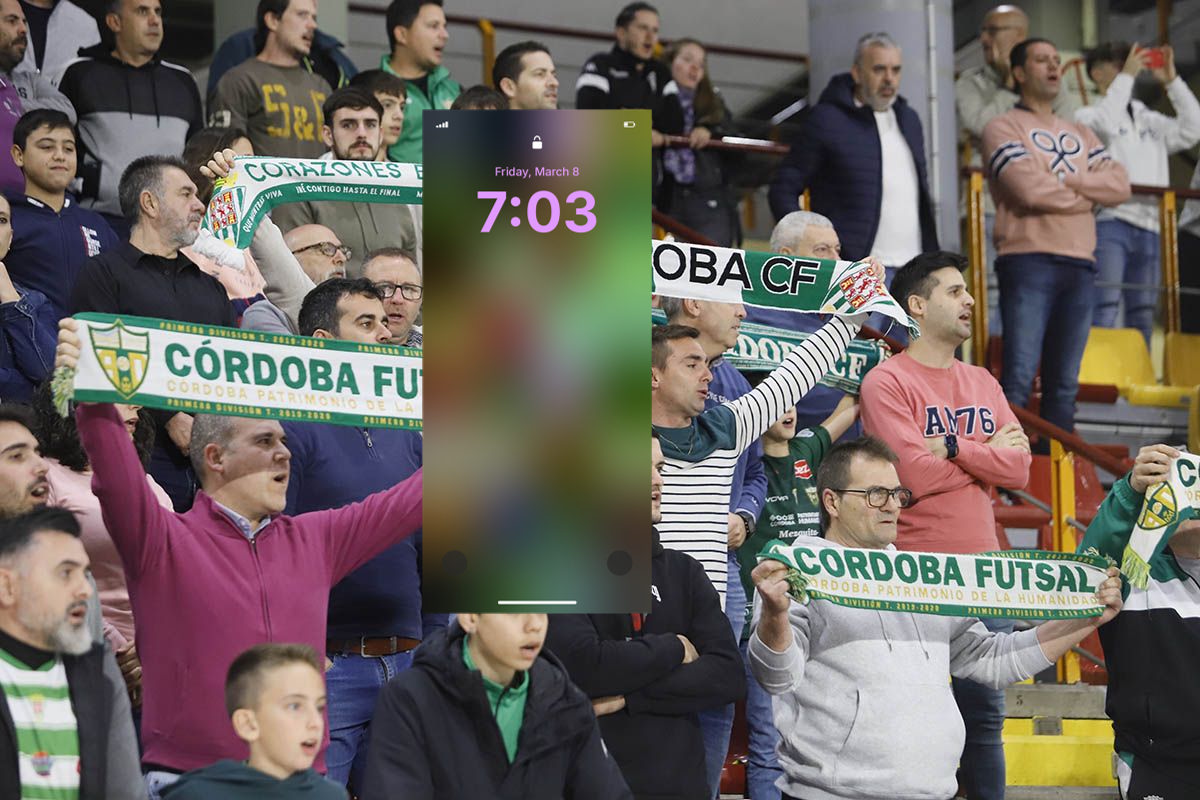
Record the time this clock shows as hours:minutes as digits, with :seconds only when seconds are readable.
7:03
